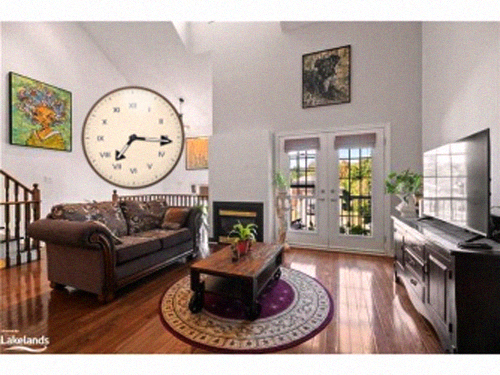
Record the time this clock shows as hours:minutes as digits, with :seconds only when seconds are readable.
7:16
